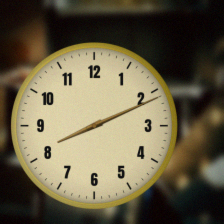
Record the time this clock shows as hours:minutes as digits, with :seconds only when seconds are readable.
8:11
